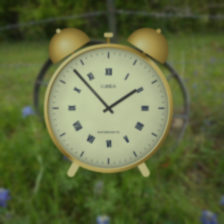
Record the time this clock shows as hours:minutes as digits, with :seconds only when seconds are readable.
1:53
